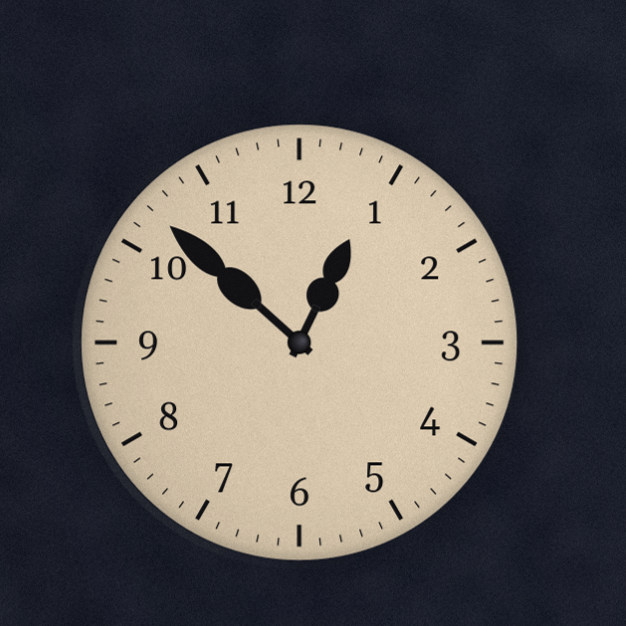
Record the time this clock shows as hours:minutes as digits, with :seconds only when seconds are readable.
12:52
